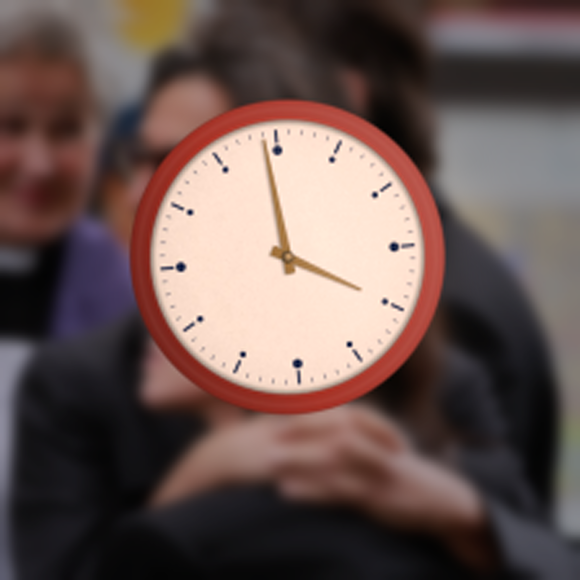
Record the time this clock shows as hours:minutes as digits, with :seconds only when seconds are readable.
3:59
